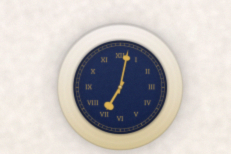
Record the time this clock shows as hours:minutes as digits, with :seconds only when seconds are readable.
7:02
